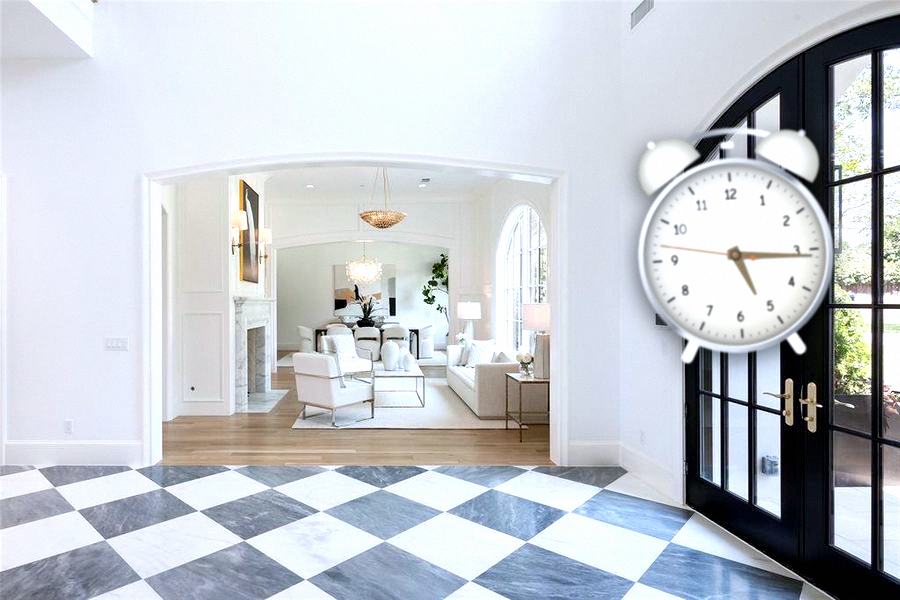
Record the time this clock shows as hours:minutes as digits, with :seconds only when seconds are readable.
5:15:47
